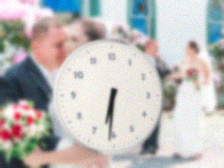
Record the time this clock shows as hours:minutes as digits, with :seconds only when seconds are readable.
6:31
